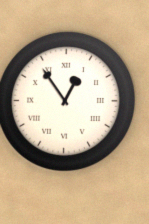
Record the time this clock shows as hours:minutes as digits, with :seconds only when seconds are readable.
12:54
